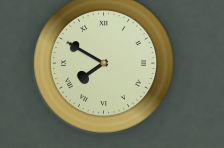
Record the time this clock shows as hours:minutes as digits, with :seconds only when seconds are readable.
7:50
